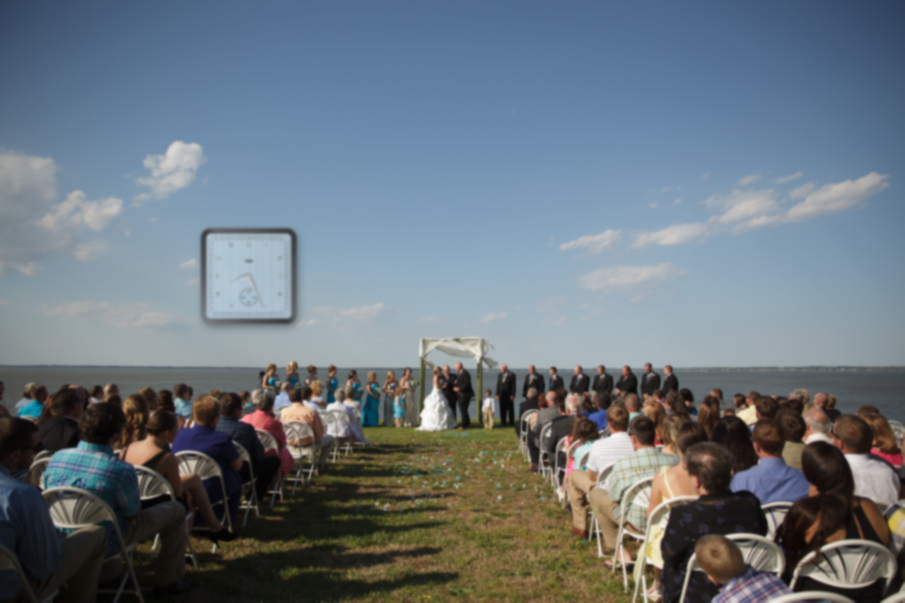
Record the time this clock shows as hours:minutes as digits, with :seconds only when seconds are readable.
8:26
